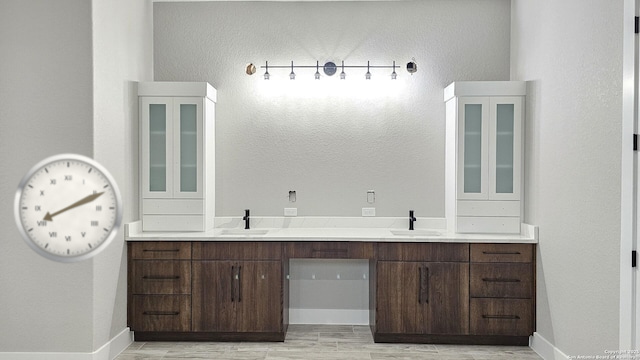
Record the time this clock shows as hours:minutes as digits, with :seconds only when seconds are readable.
8:11
